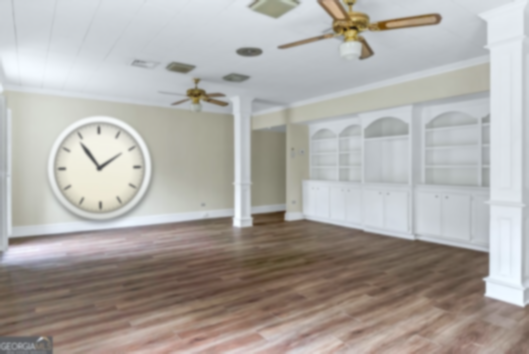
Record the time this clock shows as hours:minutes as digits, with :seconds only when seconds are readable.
1:54
